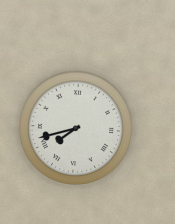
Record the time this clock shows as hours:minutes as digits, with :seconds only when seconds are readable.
7:42
